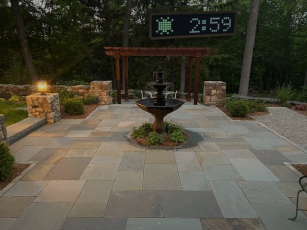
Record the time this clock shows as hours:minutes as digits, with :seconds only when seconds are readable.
2:59
